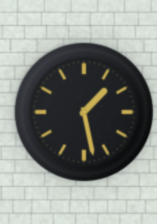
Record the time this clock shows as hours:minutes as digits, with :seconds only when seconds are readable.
1:28
